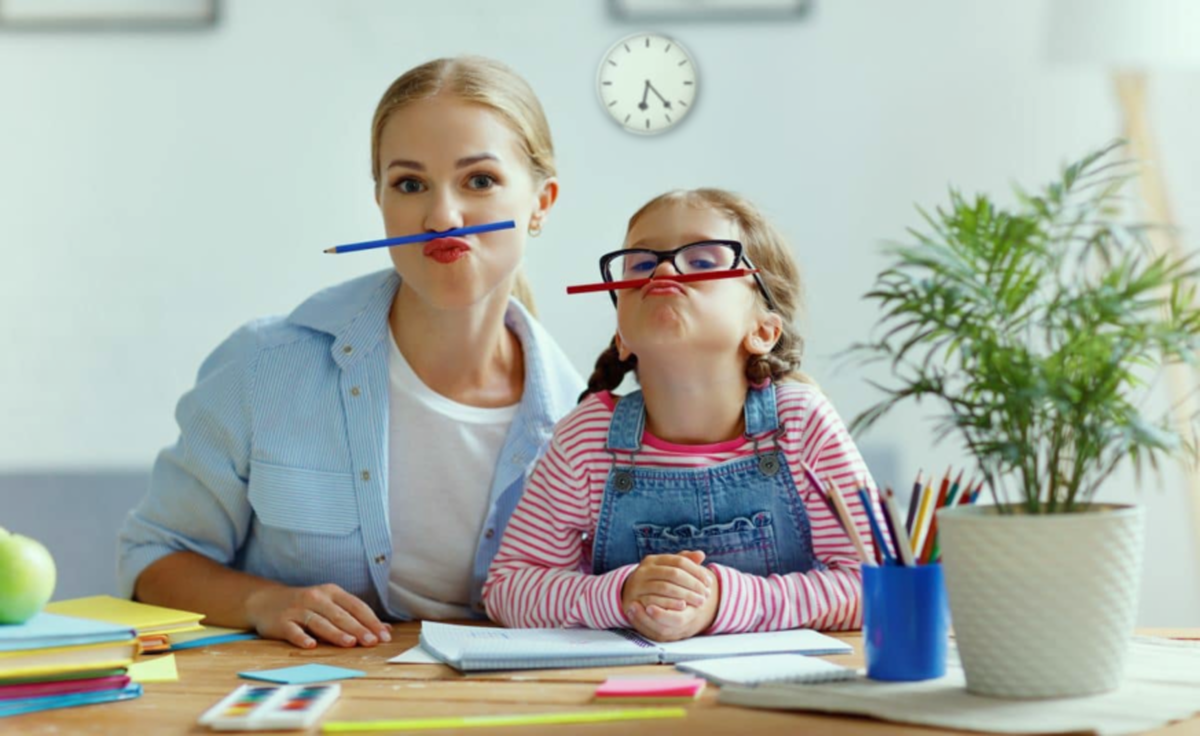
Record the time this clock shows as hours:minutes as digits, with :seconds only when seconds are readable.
6:23
